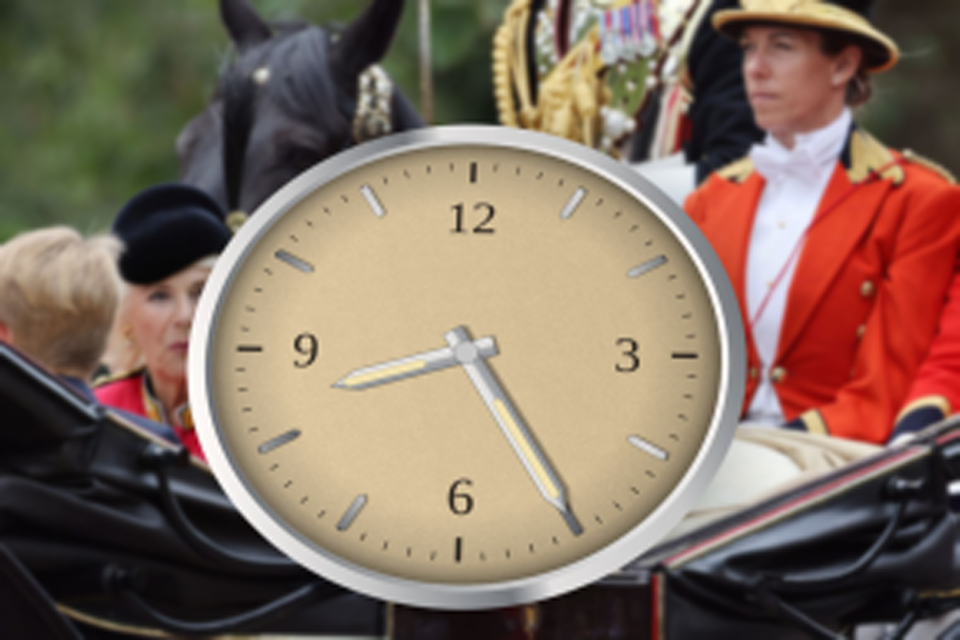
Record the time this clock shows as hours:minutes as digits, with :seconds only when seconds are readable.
8:25
